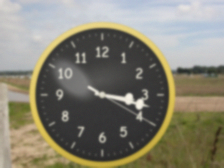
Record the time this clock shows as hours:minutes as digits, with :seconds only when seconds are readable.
3:17:20
